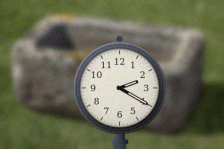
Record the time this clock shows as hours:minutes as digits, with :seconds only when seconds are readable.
2:20
